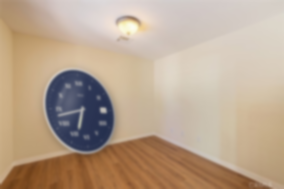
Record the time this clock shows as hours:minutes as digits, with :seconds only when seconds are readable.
6:43
